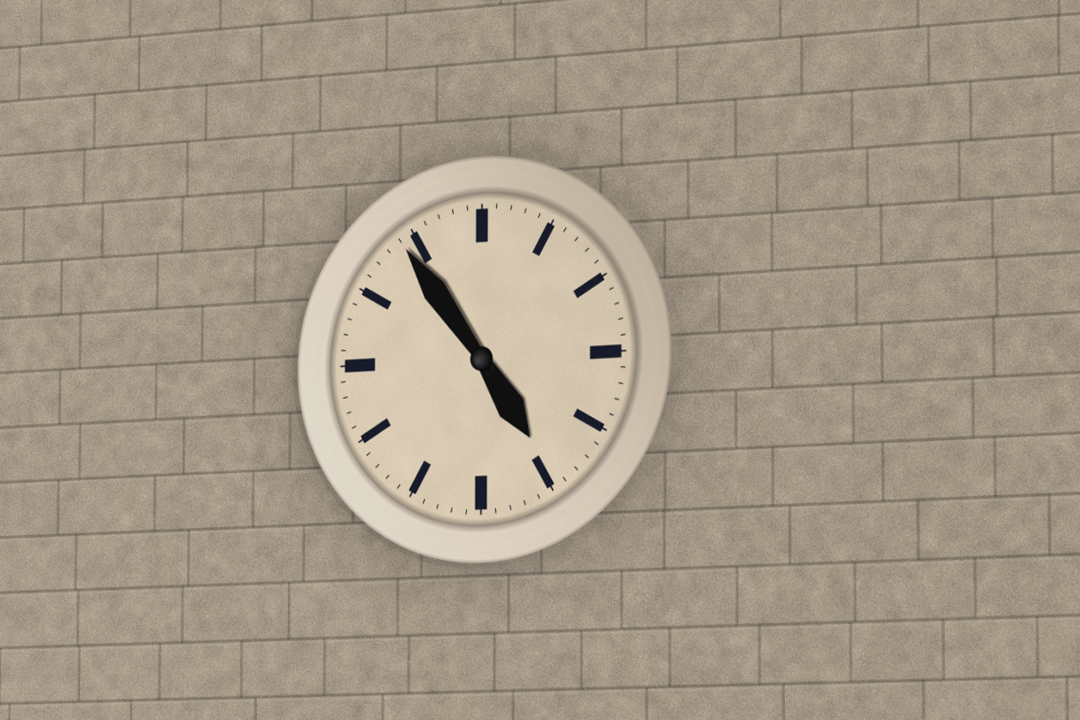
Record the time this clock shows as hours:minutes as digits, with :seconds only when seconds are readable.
4:54
